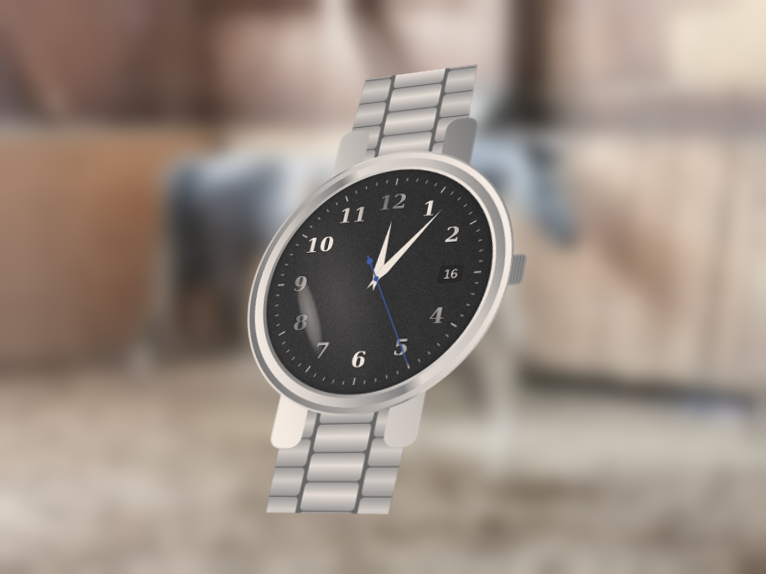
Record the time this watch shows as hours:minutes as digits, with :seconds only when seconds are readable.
12:06:25
